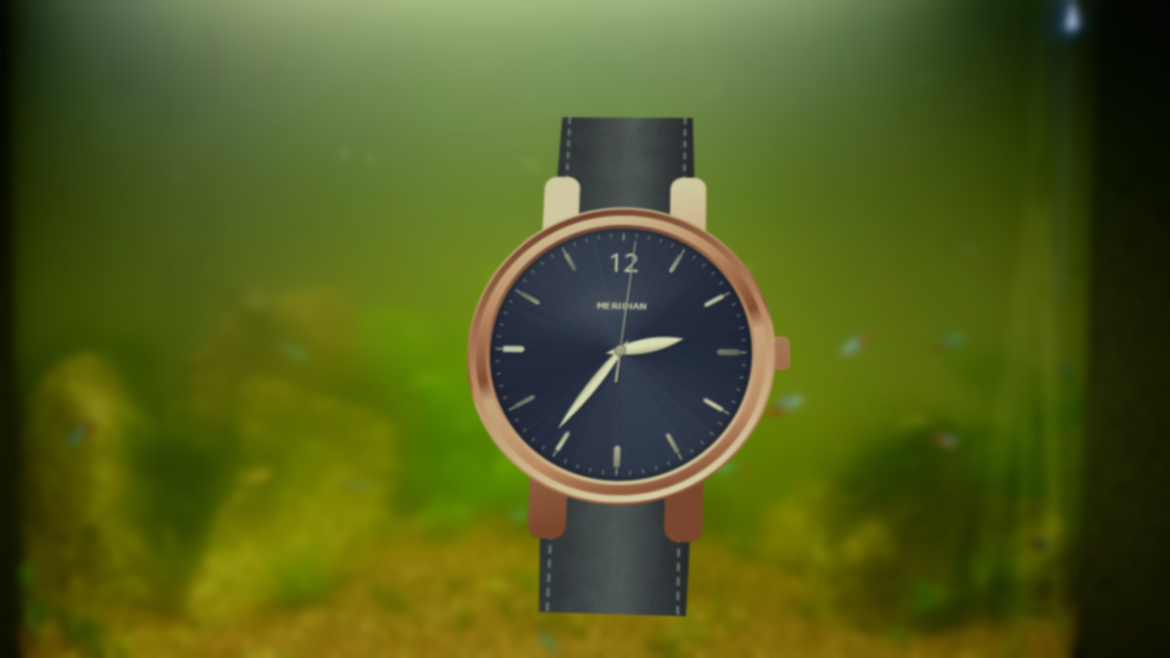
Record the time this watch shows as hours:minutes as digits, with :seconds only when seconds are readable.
2:36:01
